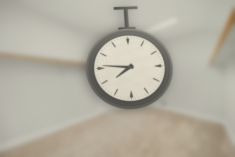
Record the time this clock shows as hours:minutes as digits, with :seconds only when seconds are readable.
7:46
